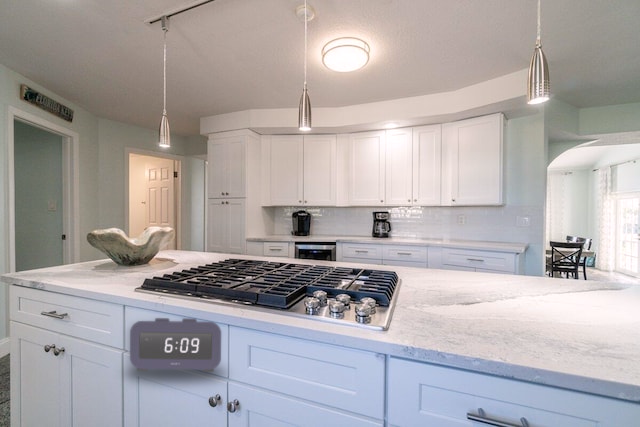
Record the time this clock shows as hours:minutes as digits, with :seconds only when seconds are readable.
6:09
